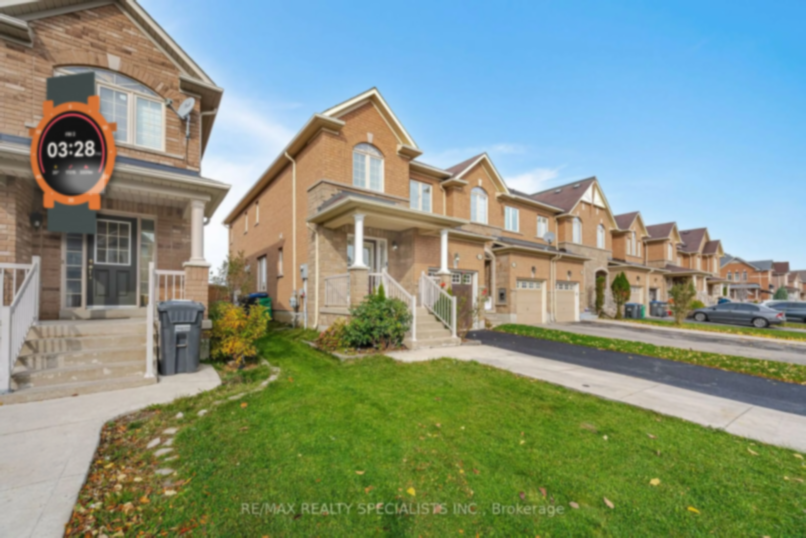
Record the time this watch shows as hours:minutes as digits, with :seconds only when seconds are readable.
3:28
